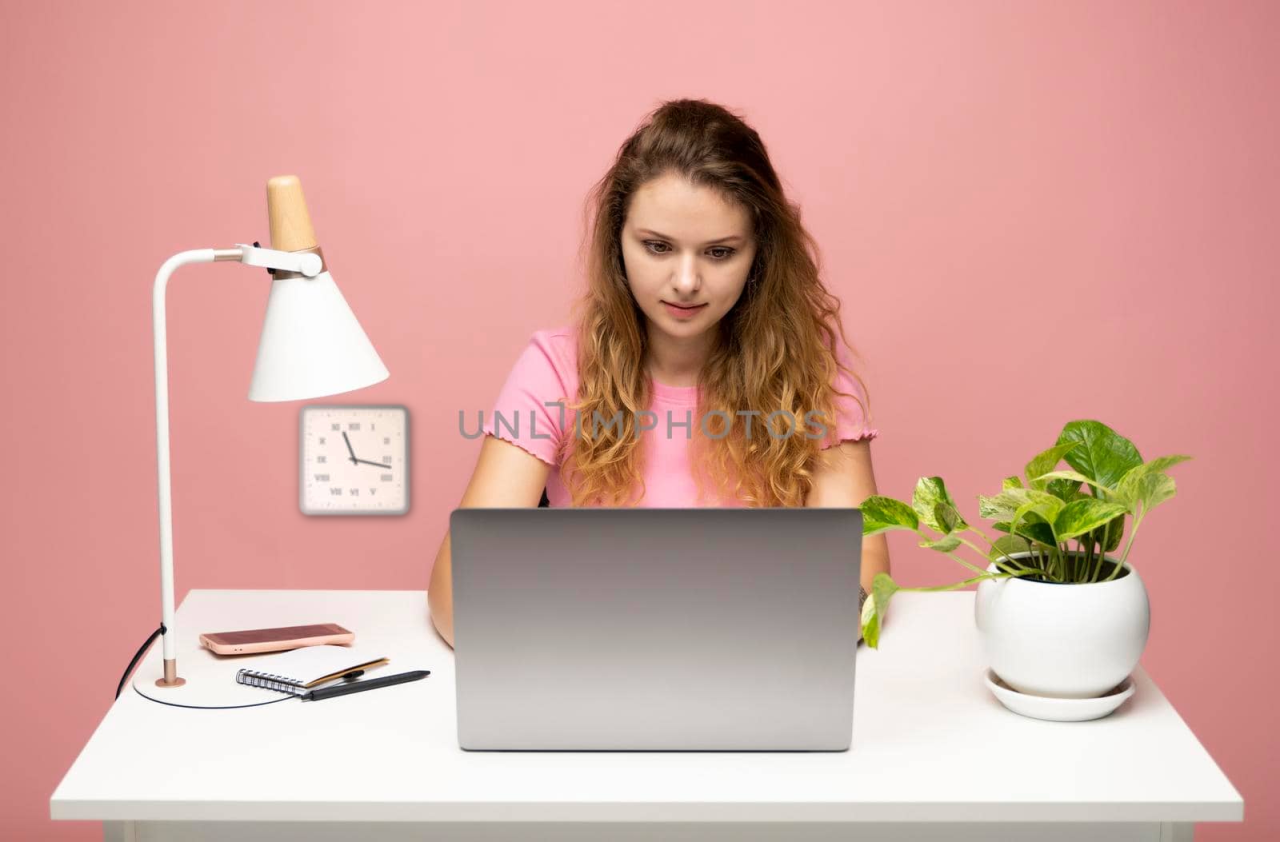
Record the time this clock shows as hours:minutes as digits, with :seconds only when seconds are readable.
11:17
